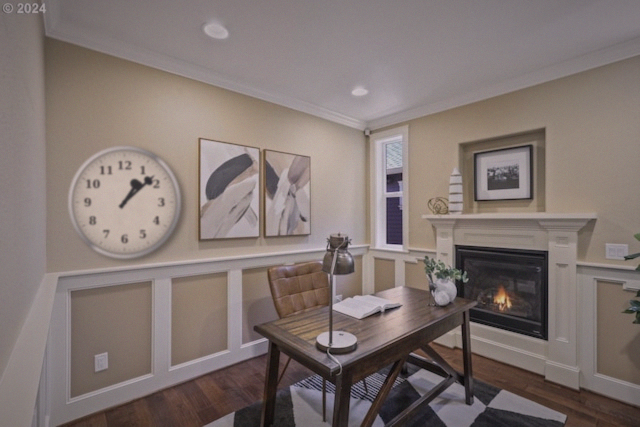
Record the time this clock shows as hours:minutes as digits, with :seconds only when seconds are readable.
1:08
